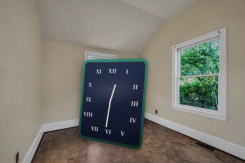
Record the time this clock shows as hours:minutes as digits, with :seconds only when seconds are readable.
12:31
